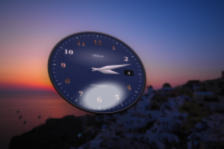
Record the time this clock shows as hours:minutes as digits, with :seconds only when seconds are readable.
3:12
